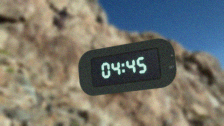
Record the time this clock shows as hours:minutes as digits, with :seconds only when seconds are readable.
4:45
